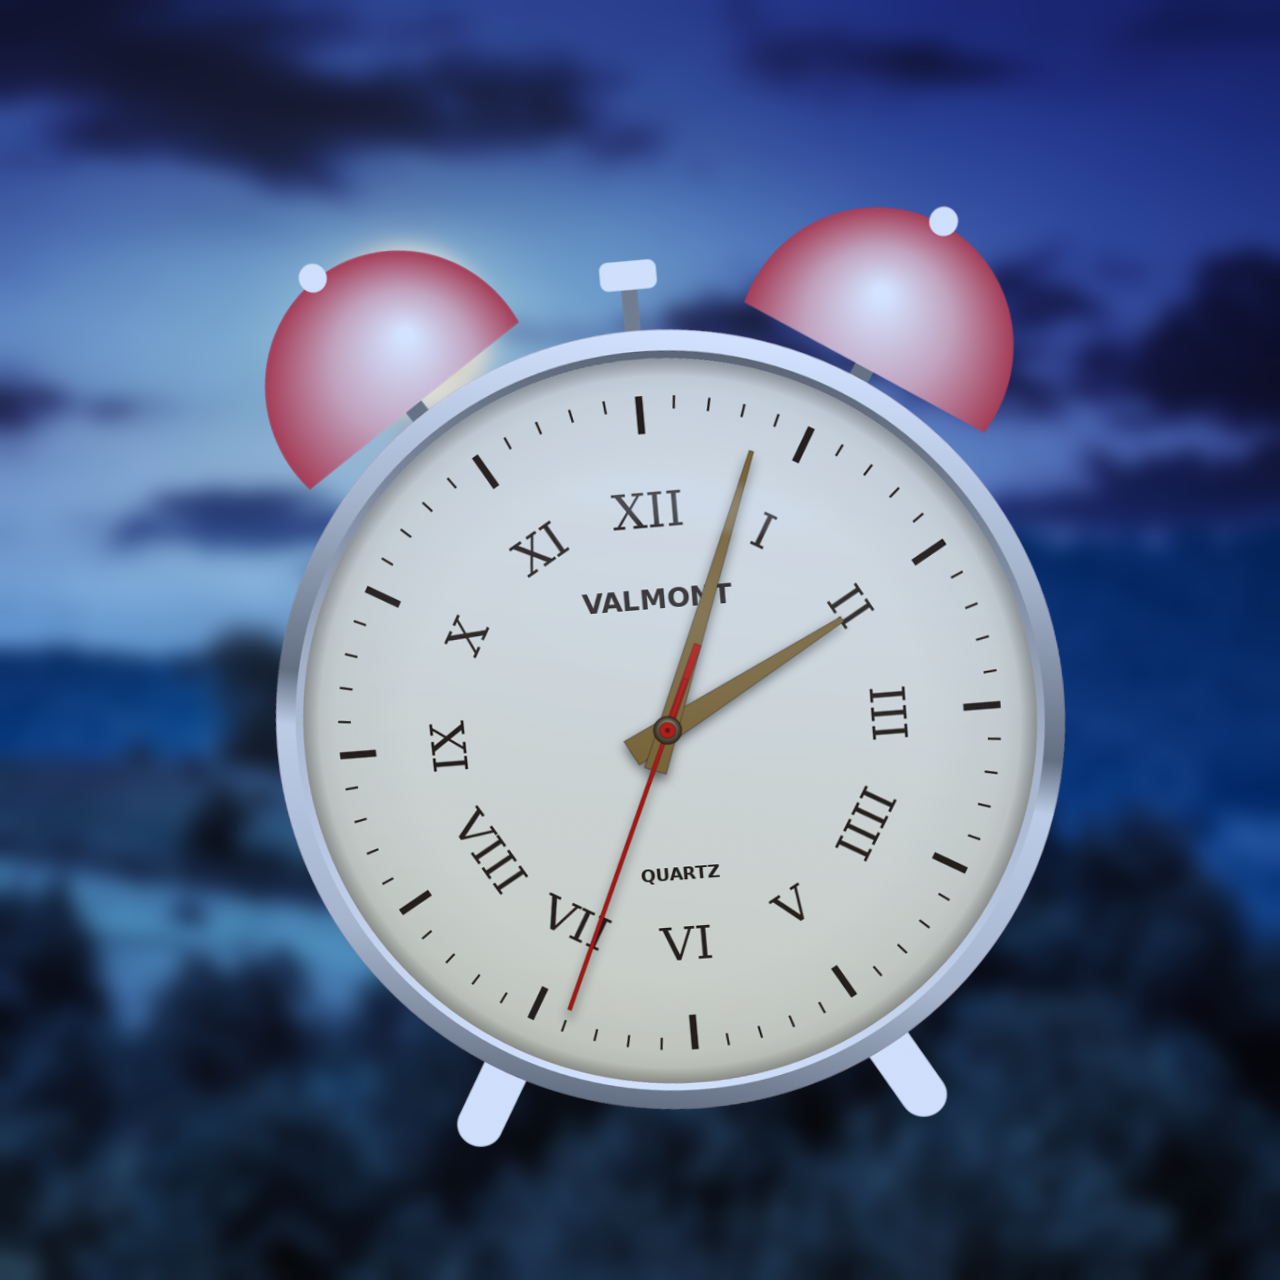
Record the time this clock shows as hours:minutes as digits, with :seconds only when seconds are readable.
2:03:34
